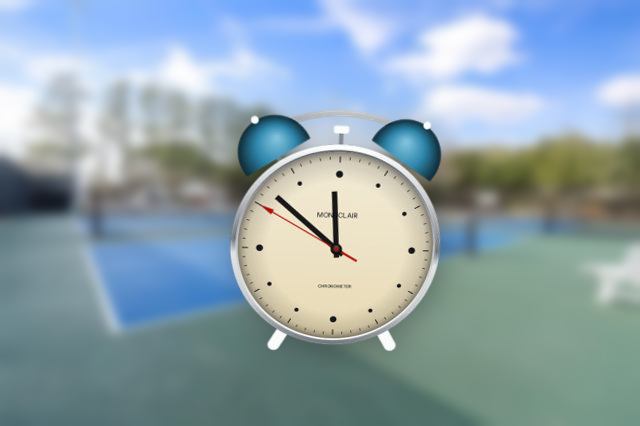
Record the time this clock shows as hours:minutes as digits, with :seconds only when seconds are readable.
11:51:50
